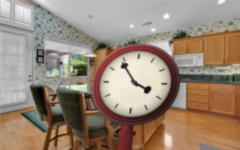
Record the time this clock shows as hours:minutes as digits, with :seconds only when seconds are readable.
3:54
